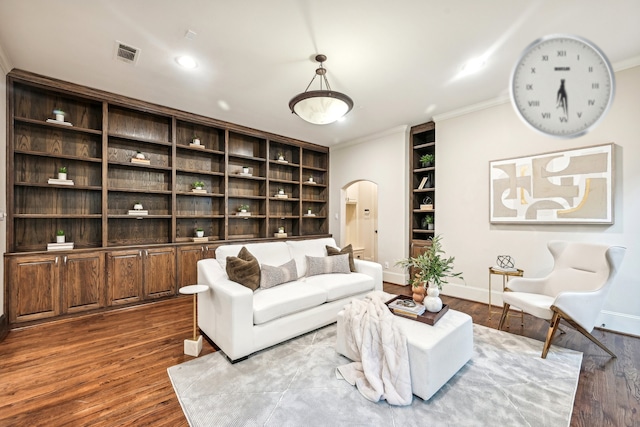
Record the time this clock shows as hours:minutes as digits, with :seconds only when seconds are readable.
6:29
